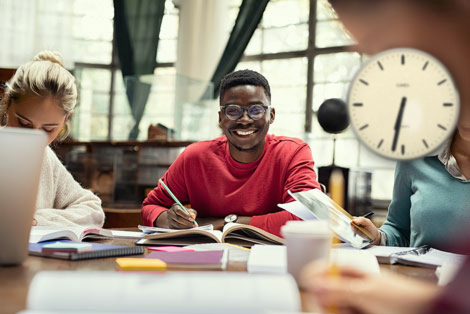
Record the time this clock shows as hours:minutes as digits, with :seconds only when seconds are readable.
6:32
